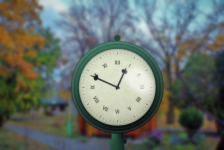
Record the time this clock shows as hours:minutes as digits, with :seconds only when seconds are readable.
12:49
